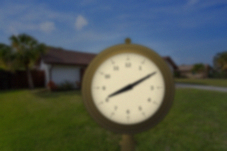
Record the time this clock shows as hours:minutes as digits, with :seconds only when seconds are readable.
8:10
